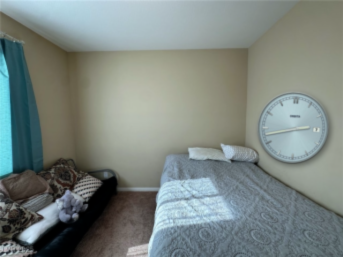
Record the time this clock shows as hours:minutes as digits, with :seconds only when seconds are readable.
2:43
